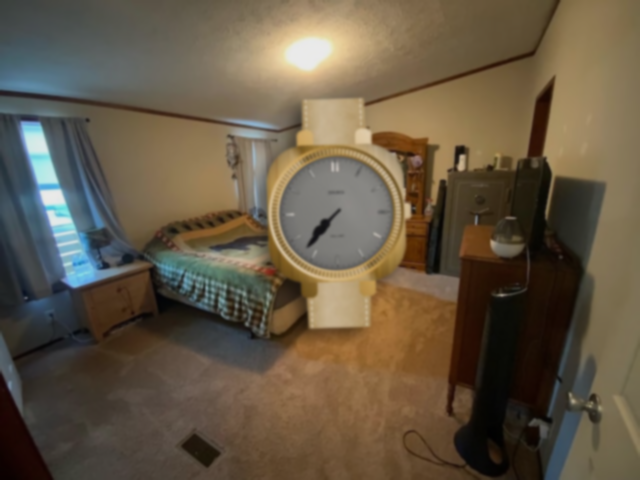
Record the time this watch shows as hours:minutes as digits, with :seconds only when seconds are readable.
7:37
